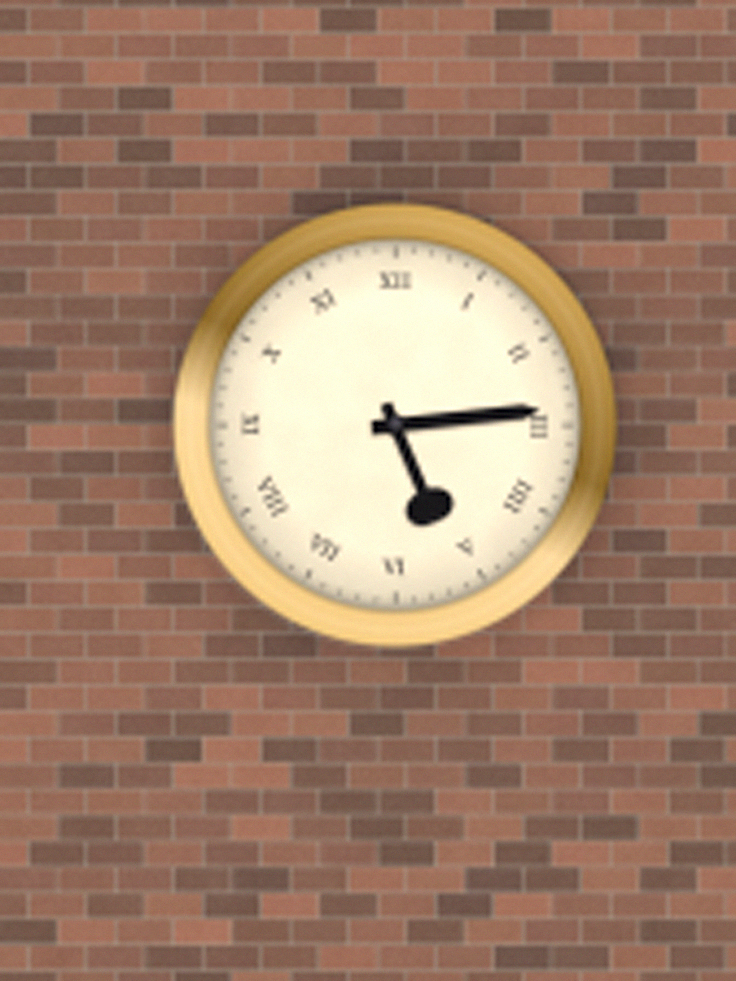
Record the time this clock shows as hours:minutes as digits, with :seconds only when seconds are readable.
5:14
